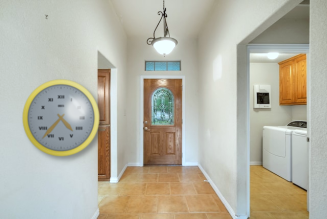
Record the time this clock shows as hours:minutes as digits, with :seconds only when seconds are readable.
4:37
